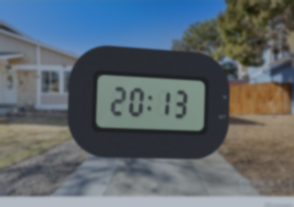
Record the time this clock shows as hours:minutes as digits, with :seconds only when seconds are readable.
20:13
